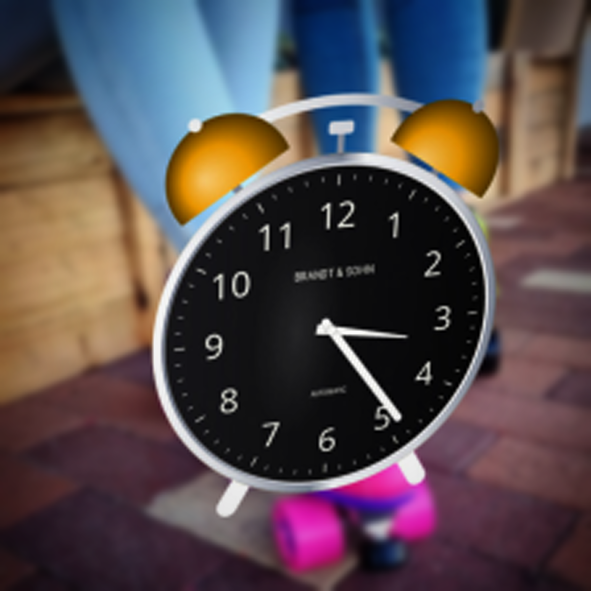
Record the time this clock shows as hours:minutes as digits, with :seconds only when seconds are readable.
3:24
